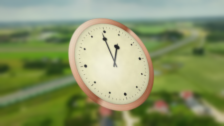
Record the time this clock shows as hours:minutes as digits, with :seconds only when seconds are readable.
12:59
